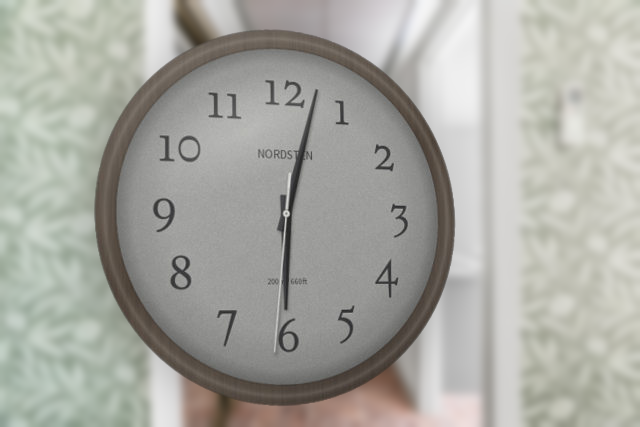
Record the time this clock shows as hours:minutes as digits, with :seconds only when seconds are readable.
6:02:31
